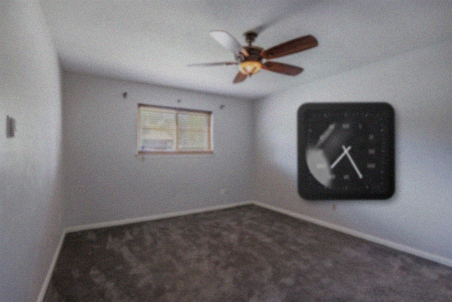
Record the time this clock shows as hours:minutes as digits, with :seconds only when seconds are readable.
7:25
